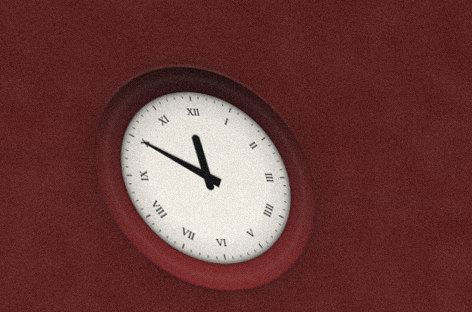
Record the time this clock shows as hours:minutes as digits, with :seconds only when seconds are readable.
11:50
